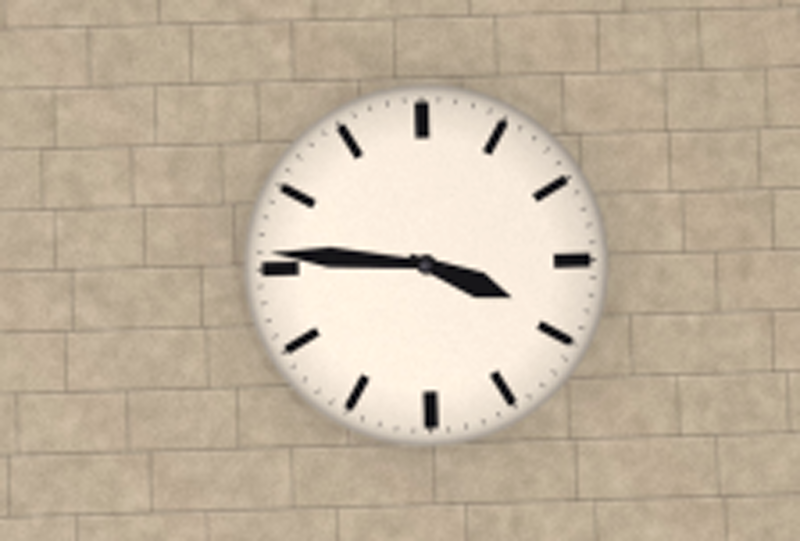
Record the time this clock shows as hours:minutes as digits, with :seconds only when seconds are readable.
3:46
